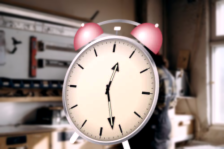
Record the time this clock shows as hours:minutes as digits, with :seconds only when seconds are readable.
12:27
